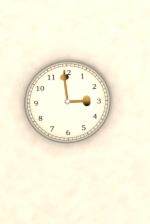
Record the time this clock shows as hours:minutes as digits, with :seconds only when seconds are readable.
2:59
